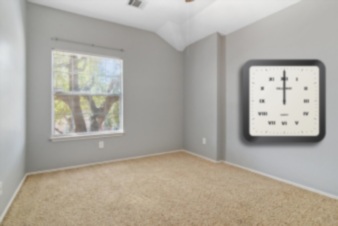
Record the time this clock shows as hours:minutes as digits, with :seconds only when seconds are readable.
12:00
